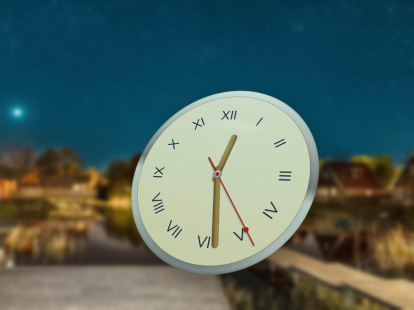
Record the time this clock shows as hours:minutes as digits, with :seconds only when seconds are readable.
12:28:24
